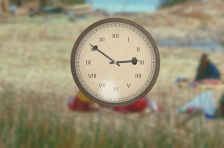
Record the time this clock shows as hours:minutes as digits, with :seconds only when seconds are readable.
2:51
